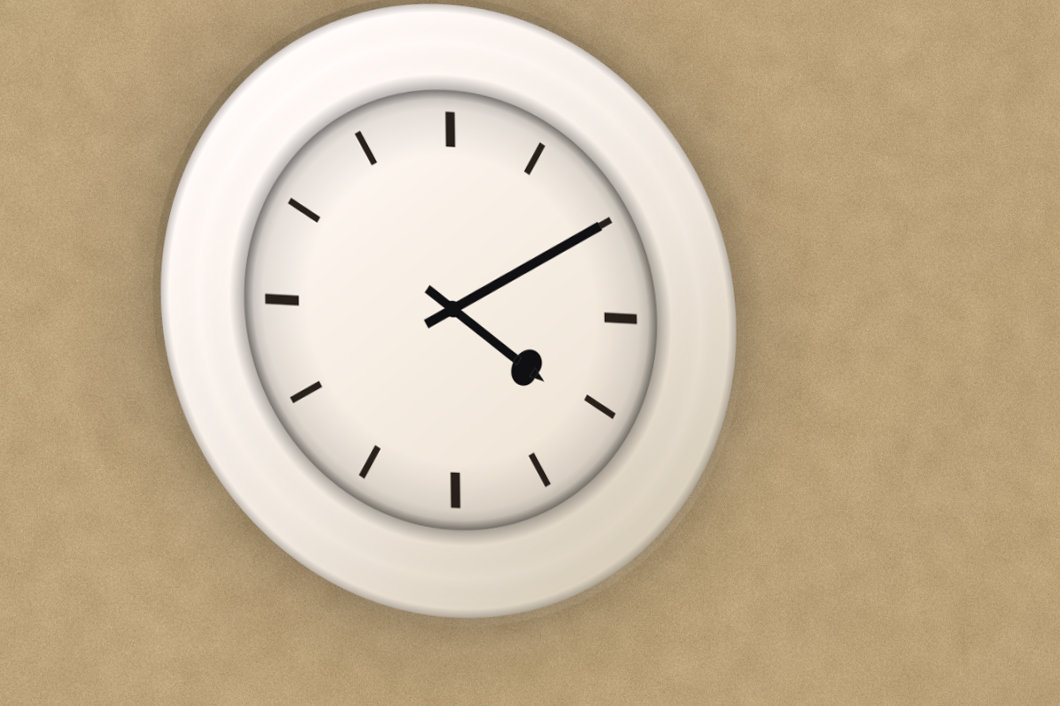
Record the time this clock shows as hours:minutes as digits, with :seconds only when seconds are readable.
4:10
